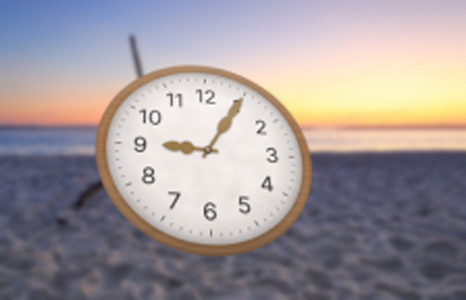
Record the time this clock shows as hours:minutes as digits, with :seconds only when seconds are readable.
9:05
